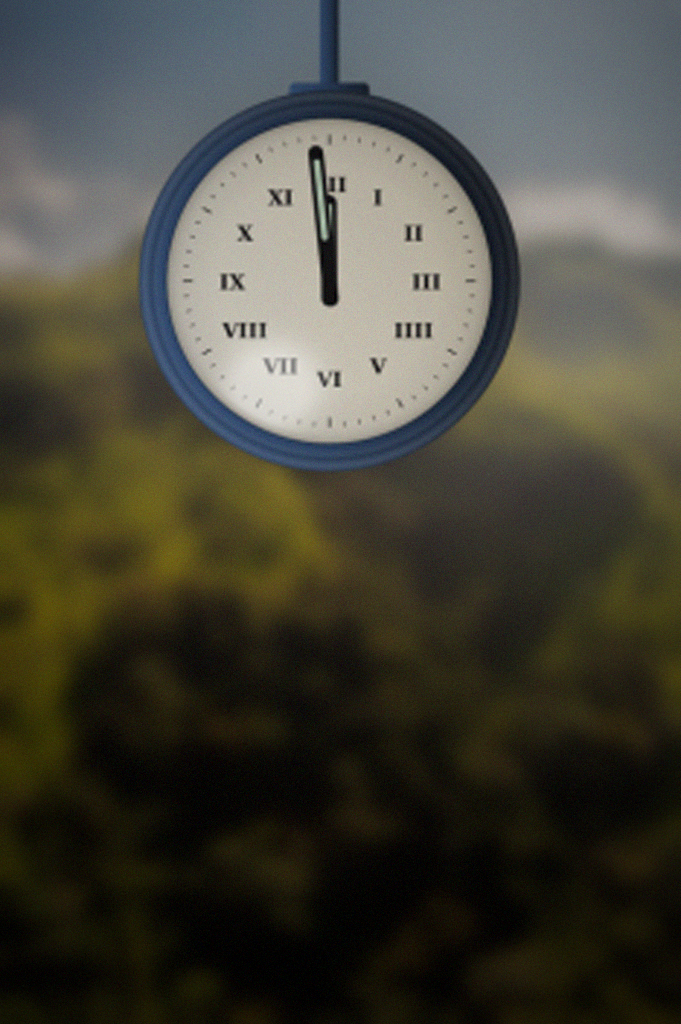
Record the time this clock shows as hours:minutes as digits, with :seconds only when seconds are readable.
11:59
